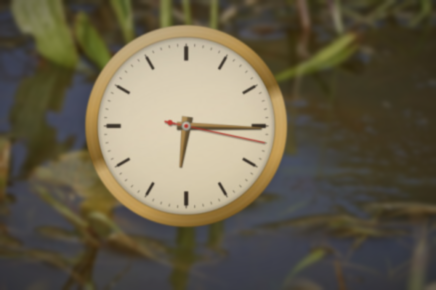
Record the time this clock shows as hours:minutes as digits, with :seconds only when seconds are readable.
6:15:17
